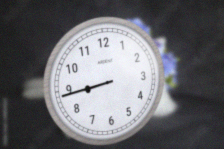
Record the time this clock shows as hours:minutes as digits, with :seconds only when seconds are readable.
8:44
